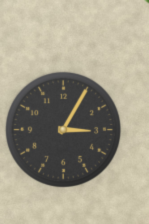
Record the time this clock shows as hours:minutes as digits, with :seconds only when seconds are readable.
3:05
